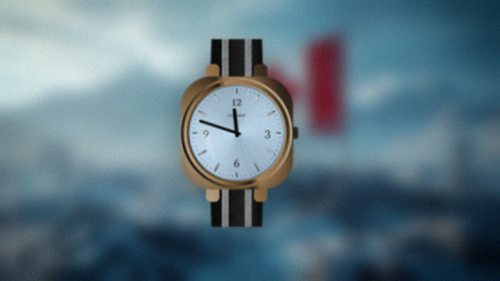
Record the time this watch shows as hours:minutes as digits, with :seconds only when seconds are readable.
11:48
